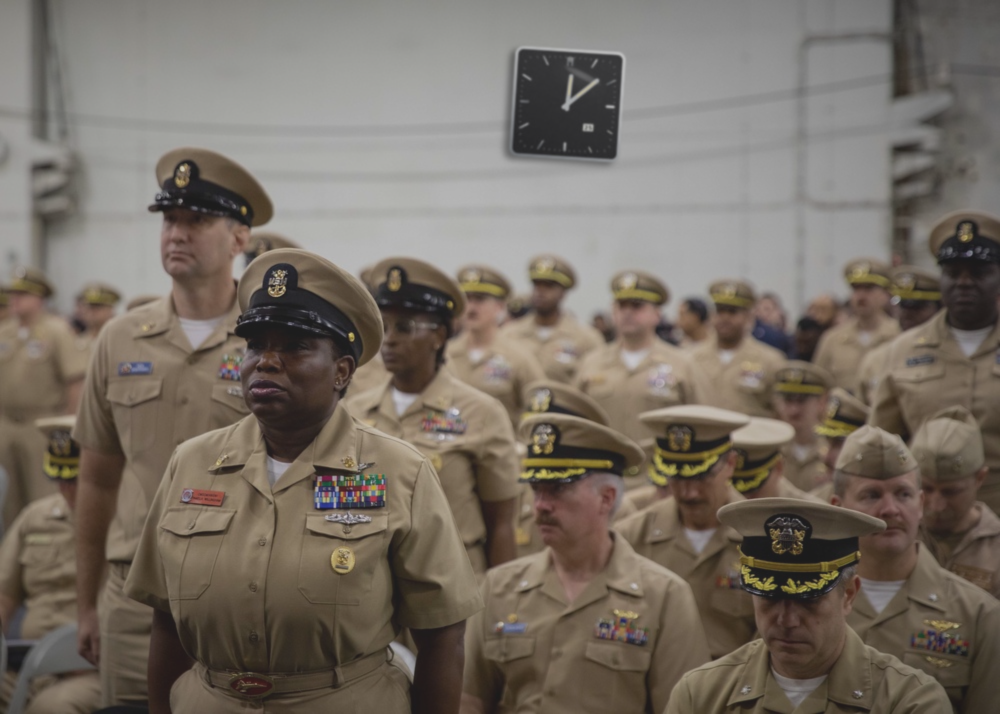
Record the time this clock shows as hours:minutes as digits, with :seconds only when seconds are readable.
12:08
